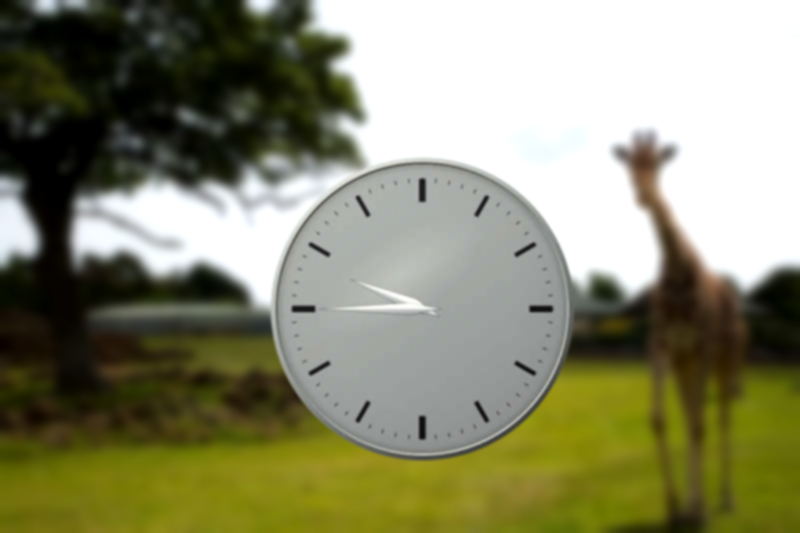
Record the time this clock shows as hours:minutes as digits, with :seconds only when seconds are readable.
9:45
